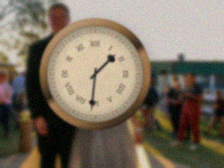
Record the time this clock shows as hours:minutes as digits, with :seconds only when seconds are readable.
1:31
